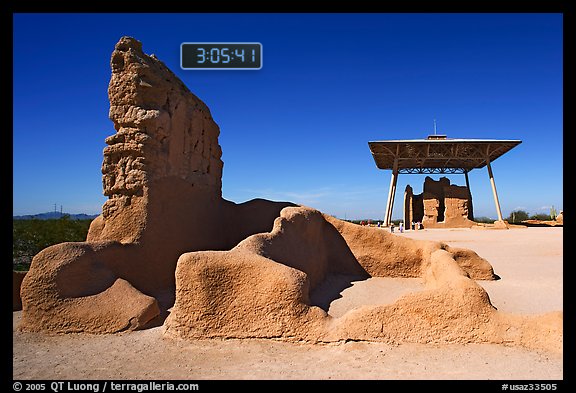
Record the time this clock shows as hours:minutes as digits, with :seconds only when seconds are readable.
3:05:41
